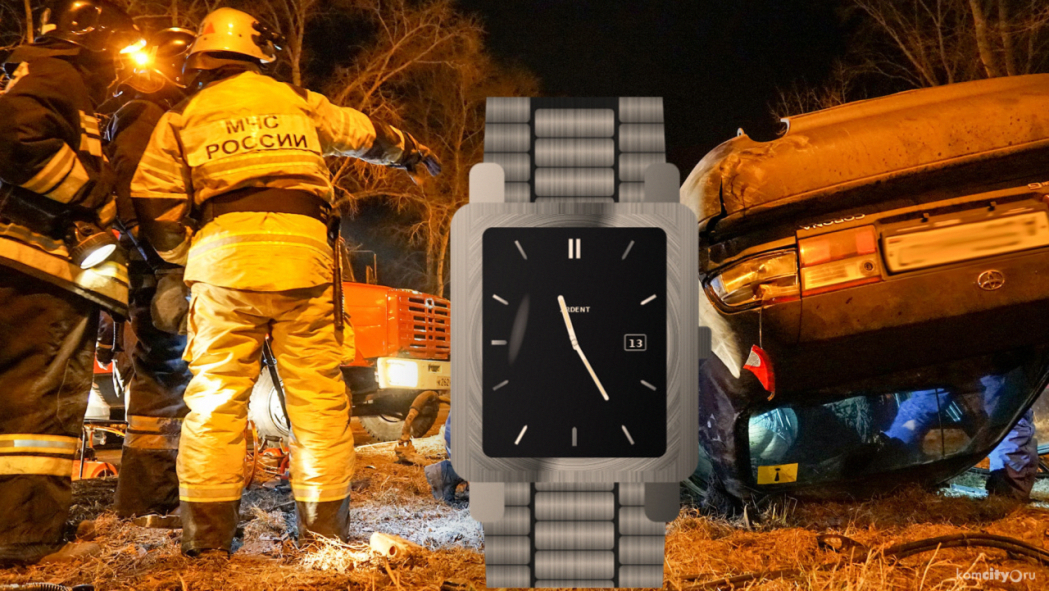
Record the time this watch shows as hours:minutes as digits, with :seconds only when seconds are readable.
11:25
